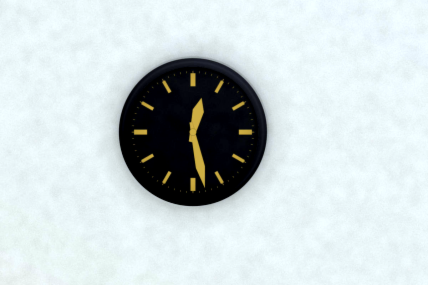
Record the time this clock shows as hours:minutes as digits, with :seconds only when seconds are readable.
12:28
